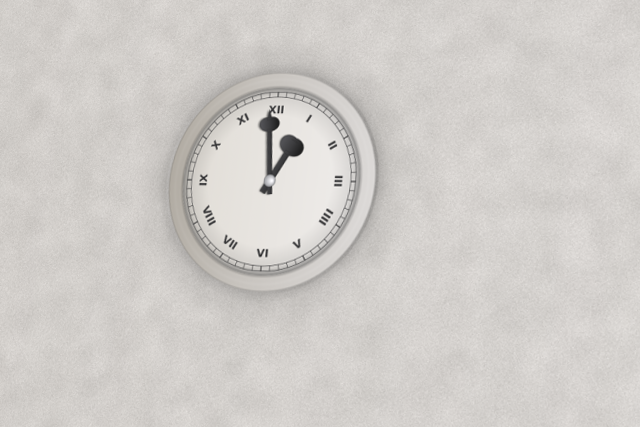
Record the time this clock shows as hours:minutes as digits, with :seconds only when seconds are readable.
12:59
